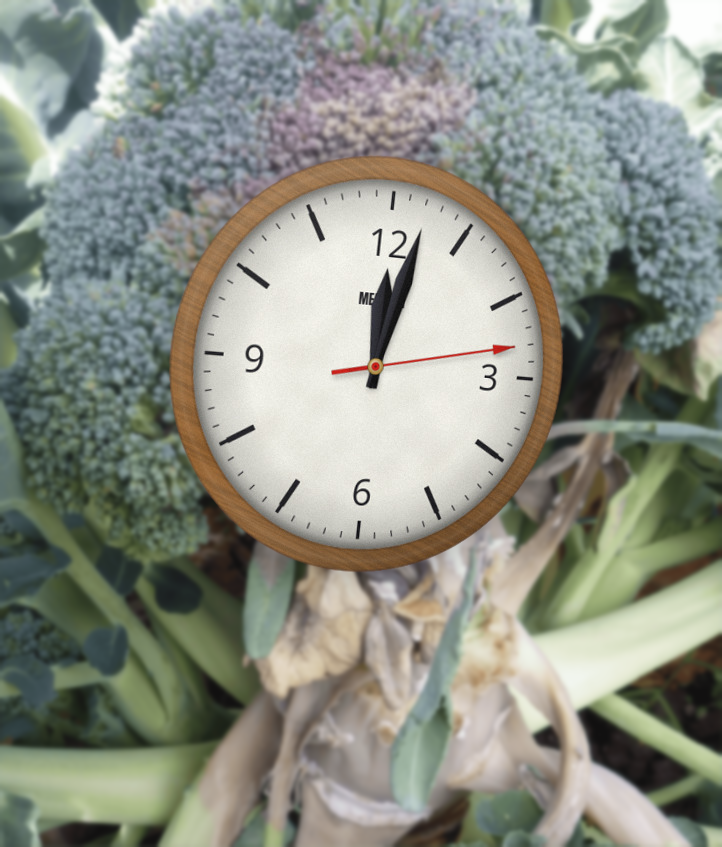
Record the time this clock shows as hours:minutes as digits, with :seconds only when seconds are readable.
12:02:13
